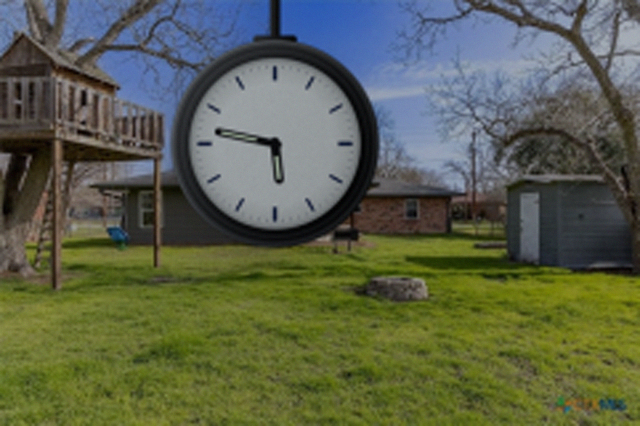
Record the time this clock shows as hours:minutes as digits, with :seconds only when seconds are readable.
5:47
